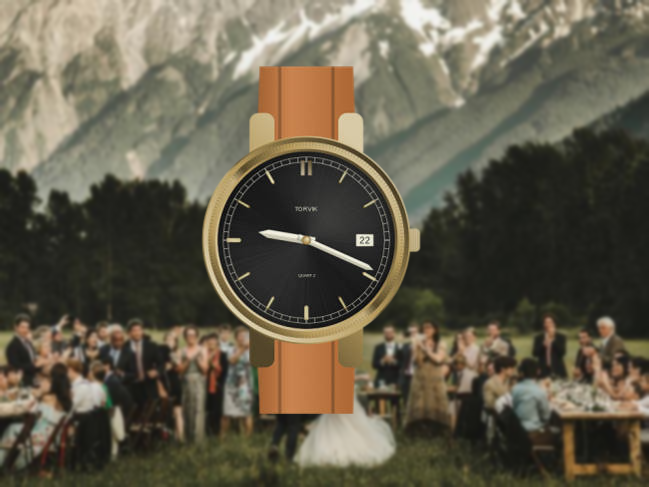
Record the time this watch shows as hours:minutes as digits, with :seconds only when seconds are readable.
9:19
